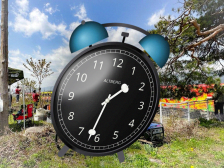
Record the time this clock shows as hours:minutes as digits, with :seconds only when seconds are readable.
1:32
